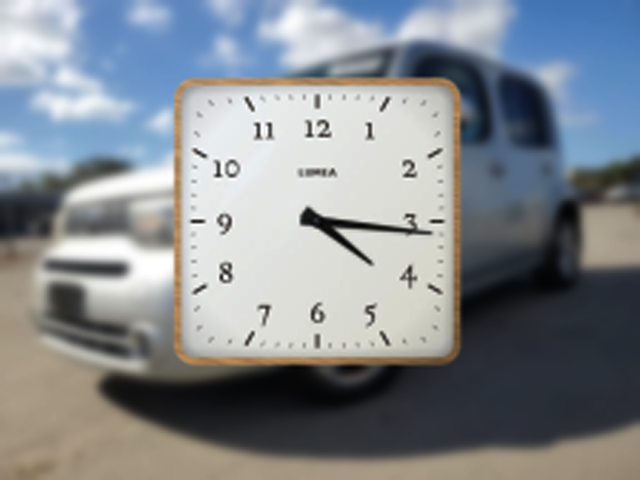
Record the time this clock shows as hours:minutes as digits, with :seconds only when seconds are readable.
4:16
